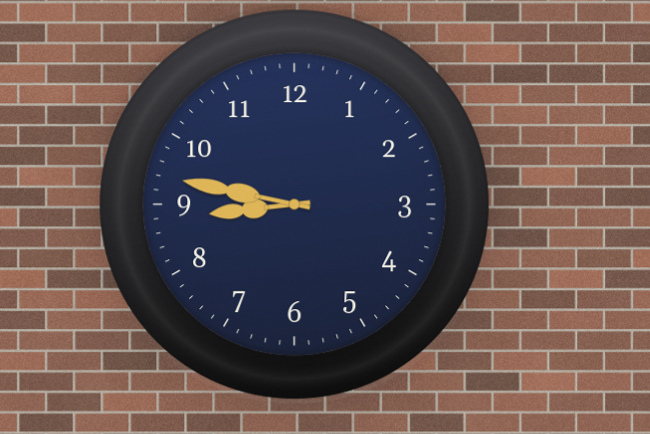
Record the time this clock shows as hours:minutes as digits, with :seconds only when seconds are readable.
8:47
